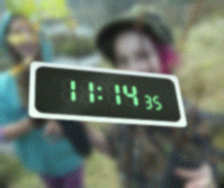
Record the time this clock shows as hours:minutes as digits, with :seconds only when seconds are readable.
11:14:35
